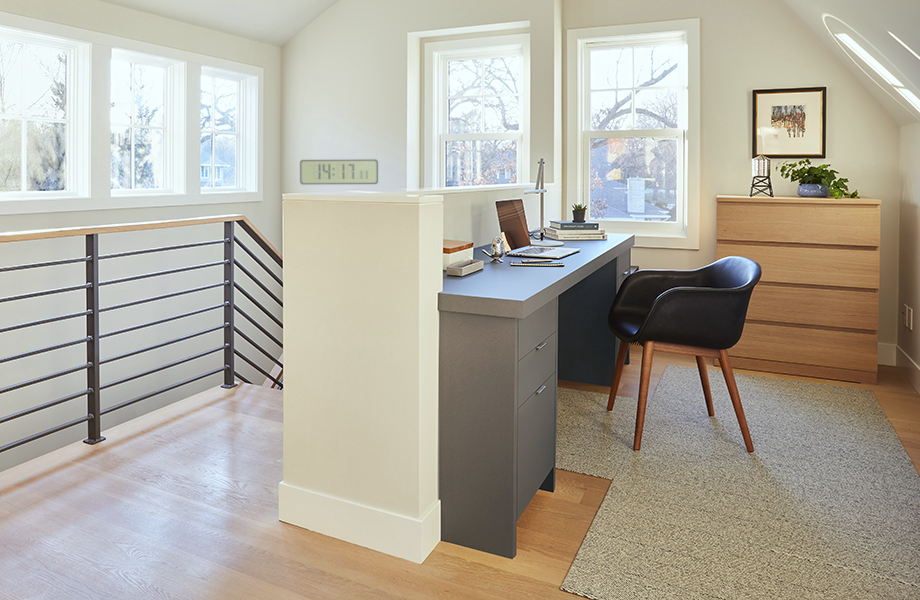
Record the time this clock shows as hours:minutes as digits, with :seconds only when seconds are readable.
14:17
